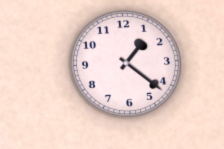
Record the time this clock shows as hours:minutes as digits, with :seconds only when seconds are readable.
1:22
